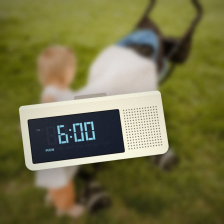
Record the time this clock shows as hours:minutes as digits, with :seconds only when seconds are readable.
6:00
